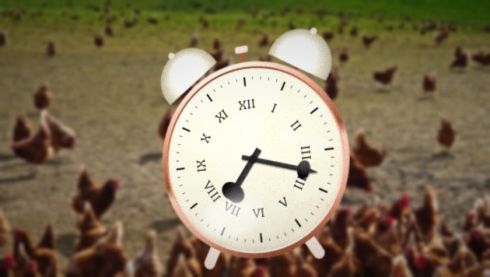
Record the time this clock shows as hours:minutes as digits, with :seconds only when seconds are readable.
7:18
